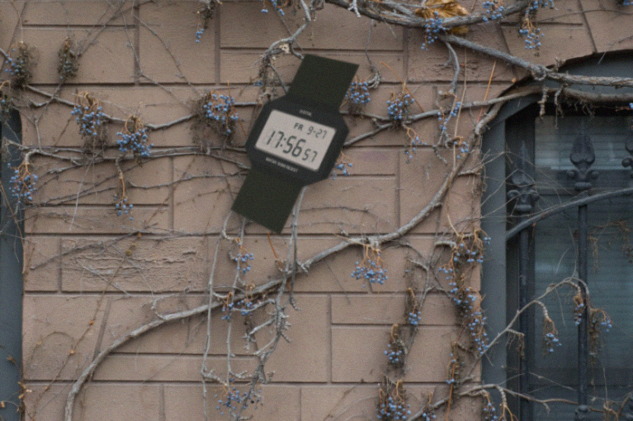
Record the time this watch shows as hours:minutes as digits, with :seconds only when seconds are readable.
17:56:57
